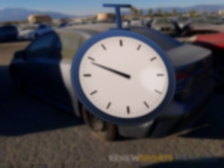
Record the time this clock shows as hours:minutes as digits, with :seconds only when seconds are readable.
9:49
